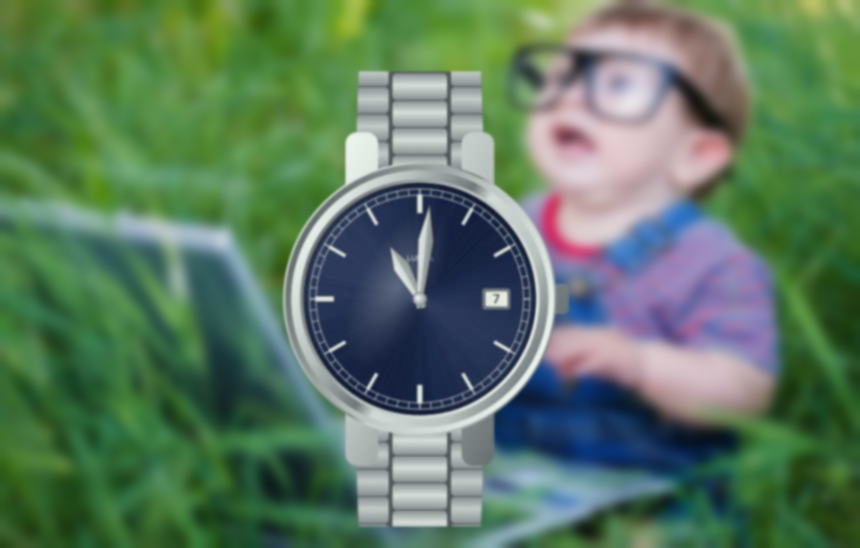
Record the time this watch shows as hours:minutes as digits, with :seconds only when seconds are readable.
11:01
